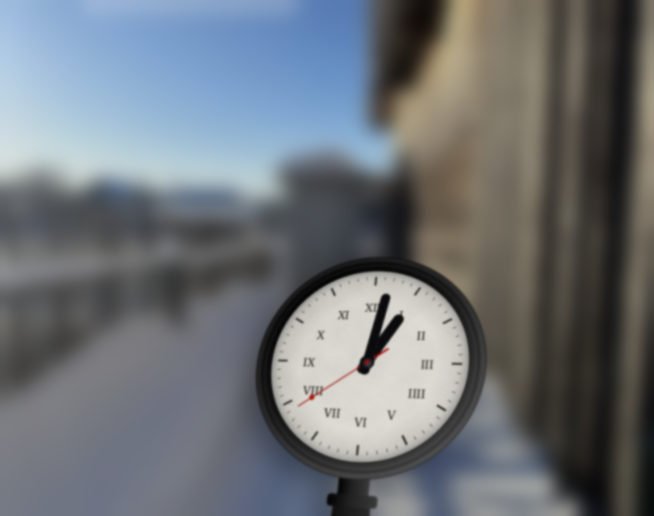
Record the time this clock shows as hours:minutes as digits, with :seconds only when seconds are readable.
1:01:39
